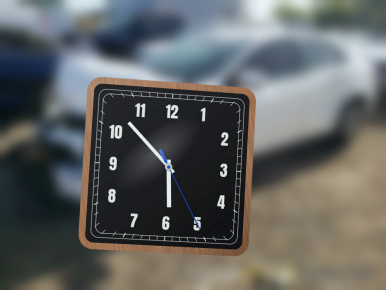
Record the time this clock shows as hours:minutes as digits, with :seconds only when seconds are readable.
5:52:25
